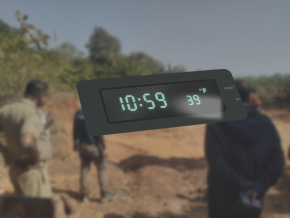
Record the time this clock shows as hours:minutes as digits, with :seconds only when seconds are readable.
10:59
